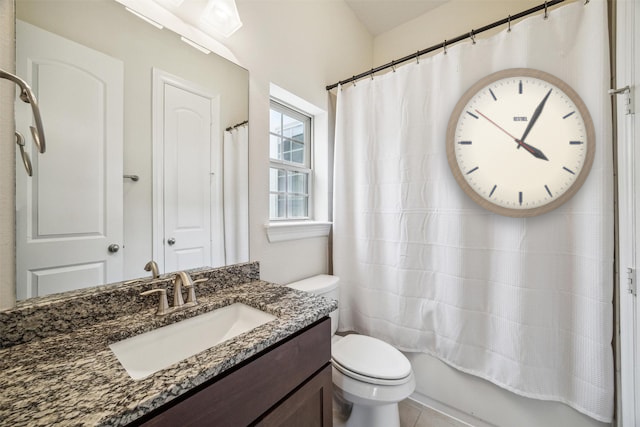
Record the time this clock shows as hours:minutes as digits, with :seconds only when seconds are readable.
4:04:51
